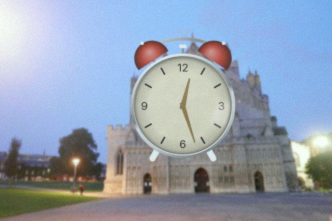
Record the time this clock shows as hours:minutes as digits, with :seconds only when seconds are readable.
12:27
